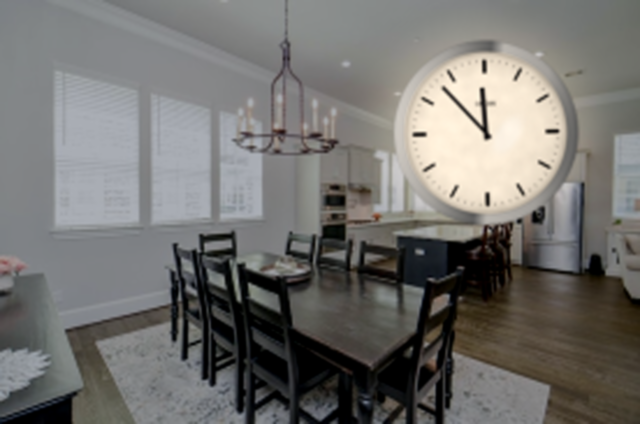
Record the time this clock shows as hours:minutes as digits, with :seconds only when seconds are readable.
11:53
